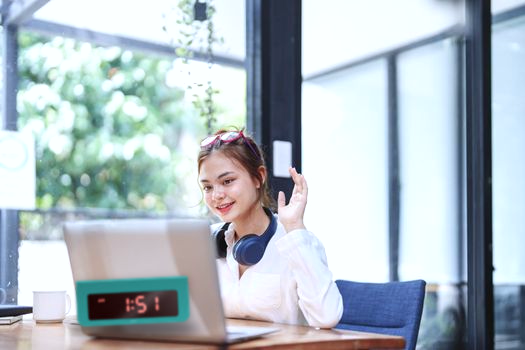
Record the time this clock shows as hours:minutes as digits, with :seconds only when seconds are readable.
1:51
